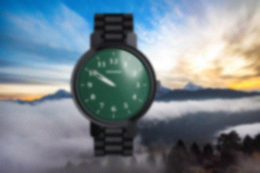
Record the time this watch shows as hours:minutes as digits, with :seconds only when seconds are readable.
9:51
